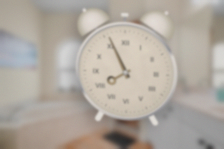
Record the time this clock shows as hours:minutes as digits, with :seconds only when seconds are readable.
7:56
